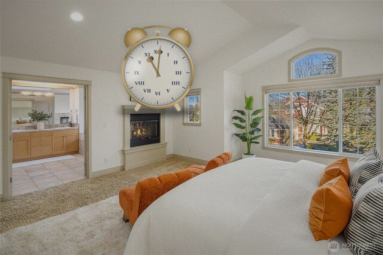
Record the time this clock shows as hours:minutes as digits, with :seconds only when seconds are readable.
11:01
